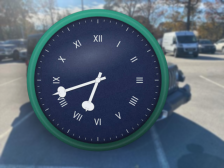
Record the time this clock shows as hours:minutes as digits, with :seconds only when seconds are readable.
6:42
